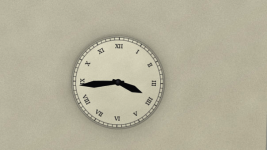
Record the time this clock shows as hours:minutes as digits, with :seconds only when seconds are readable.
3:44
